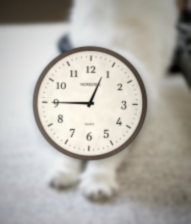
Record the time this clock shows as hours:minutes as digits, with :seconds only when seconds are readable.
12:45
